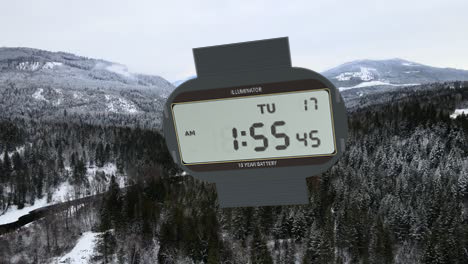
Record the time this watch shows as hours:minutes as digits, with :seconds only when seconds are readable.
1:55:45
